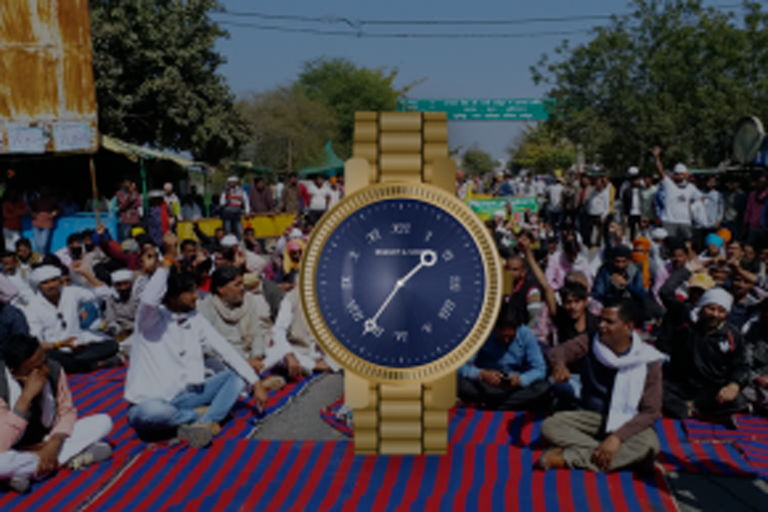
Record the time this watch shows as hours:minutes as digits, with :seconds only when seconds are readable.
1:36
